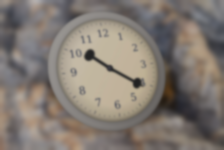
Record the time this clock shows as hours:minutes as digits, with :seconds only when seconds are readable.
10:21
